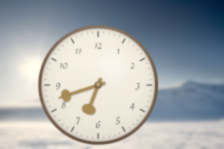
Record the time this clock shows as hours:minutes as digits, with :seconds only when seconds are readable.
6:42
